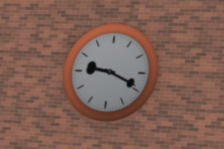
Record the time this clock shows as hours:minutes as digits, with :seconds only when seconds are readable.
9:19
